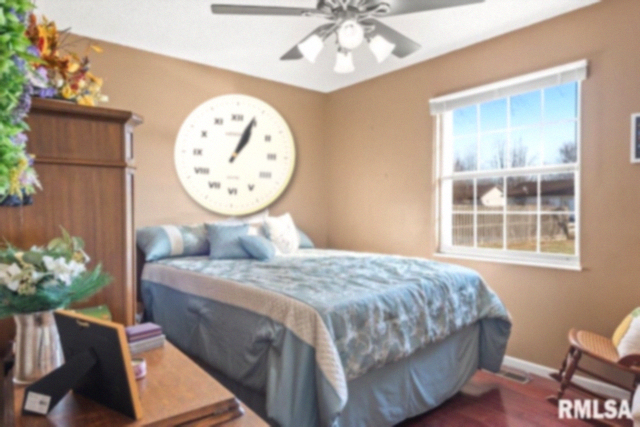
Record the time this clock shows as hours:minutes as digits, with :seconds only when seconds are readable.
1:04
